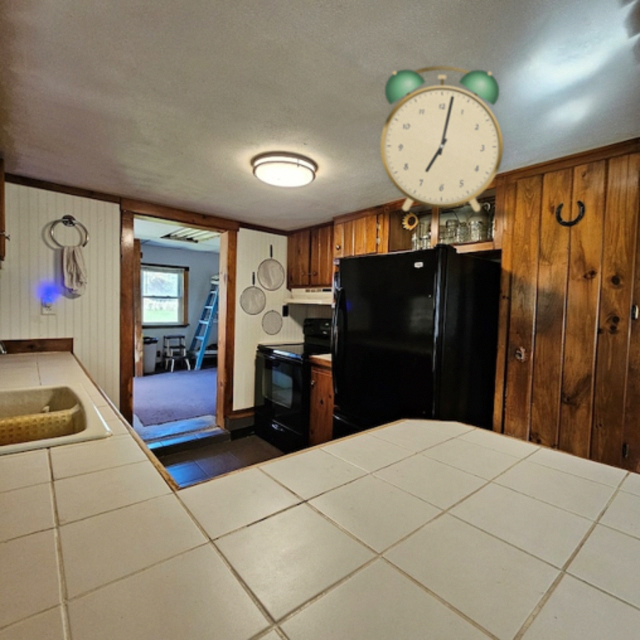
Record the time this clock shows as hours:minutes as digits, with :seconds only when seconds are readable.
7:02
